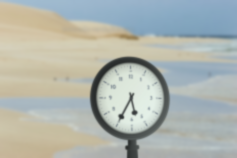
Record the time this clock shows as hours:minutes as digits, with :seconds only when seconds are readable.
5:35
